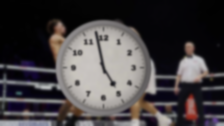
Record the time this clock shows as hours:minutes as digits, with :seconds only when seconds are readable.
4:58
